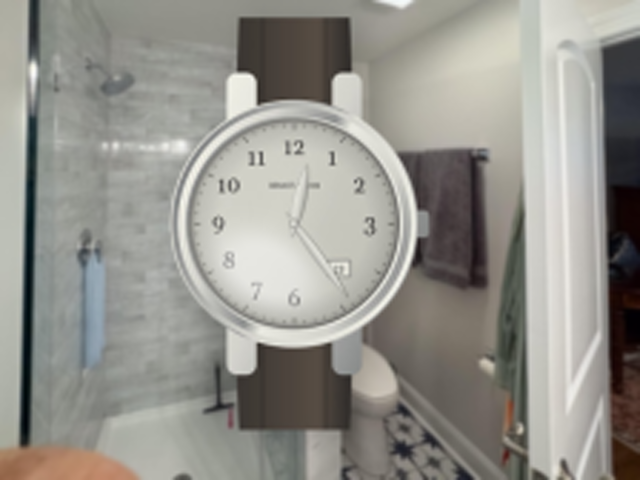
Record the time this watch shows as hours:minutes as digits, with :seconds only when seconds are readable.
12:24
